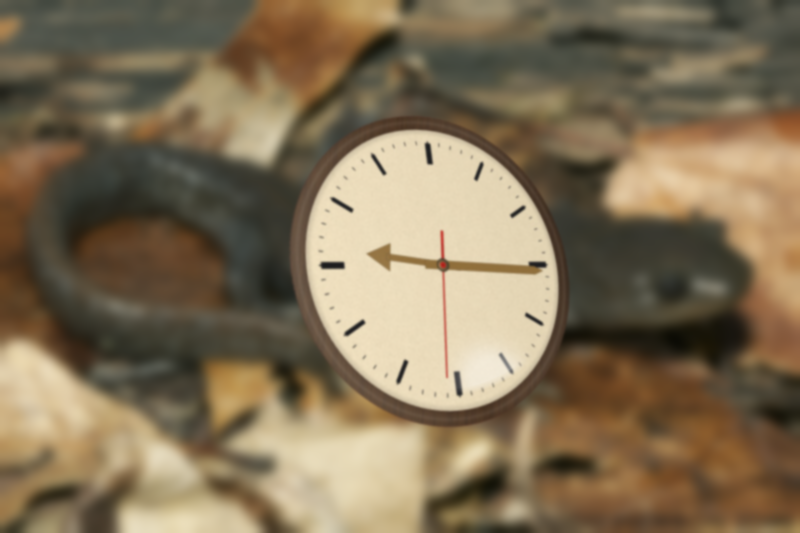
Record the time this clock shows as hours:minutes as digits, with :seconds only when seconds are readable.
9:15:31
